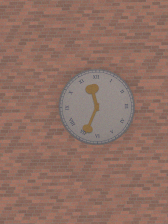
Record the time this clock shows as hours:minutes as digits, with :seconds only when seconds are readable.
11:34
